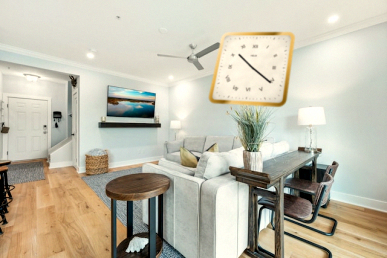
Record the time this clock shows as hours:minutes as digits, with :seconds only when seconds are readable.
10:21
